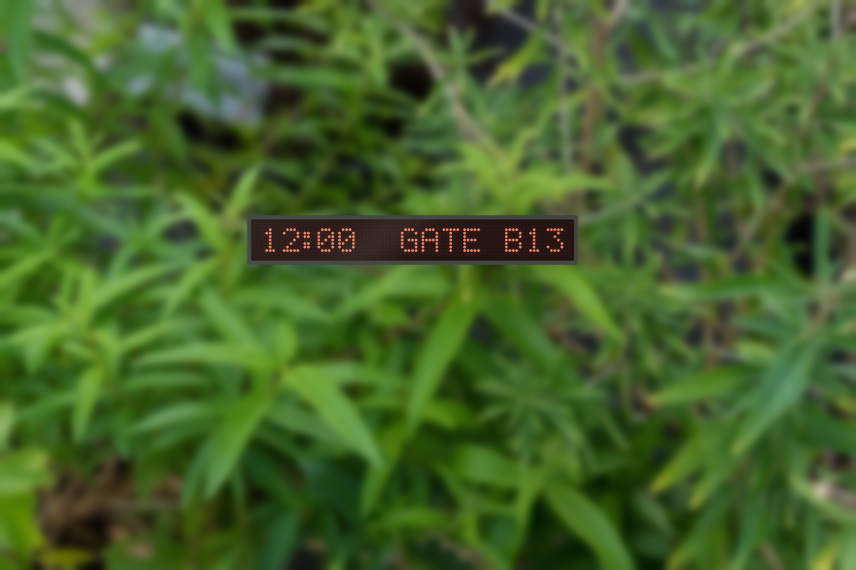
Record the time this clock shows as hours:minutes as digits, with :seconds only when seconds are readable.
12:00
